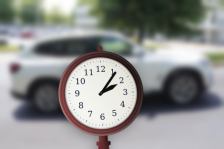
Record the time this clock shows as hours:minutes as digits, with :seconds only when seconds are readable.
2:06
